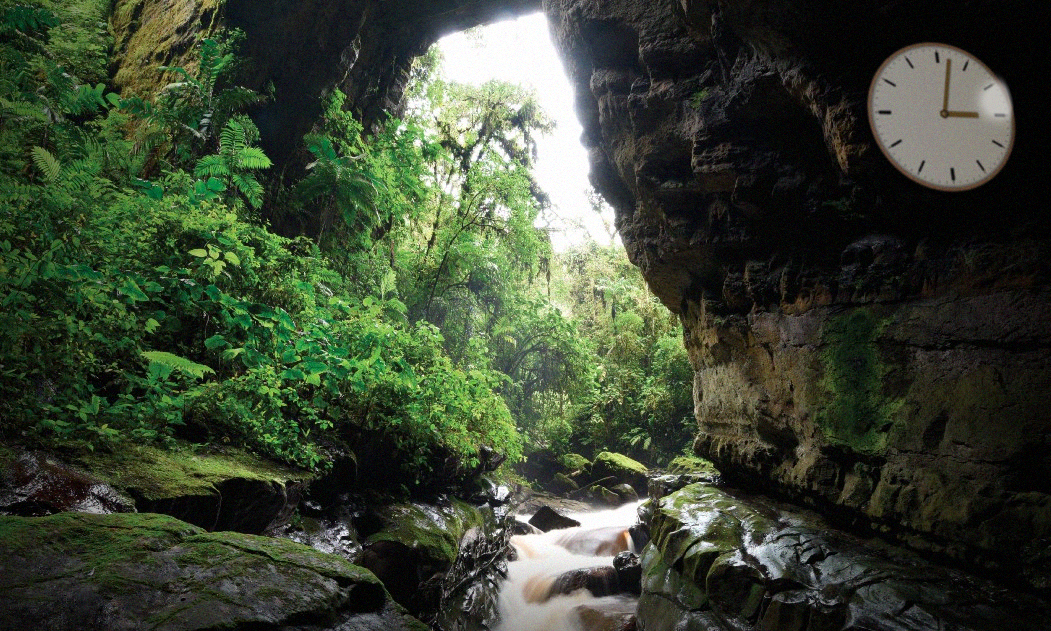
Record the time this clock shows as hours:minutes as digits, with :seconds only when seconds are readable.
3:02
